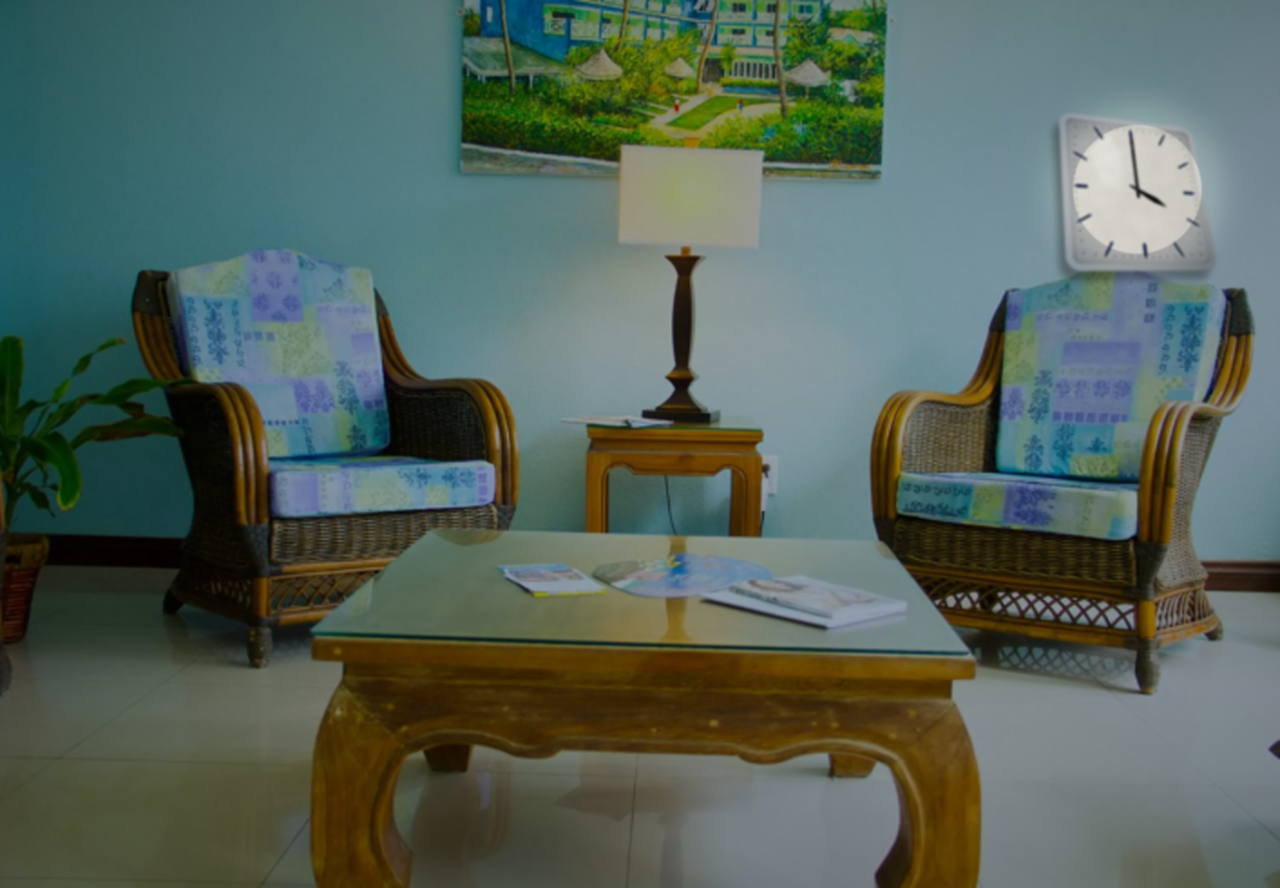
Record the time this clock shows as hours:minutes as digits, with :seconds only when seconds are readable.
4:00
